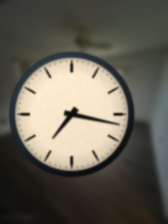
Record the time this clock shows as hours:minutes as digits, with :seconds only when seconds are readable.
7:17
